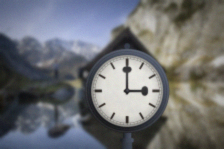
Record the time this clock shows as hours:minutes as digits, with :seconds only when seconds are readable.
3:00
